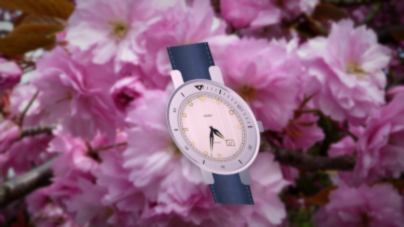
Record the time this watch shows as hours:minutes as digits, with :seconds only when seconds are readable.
4:33
